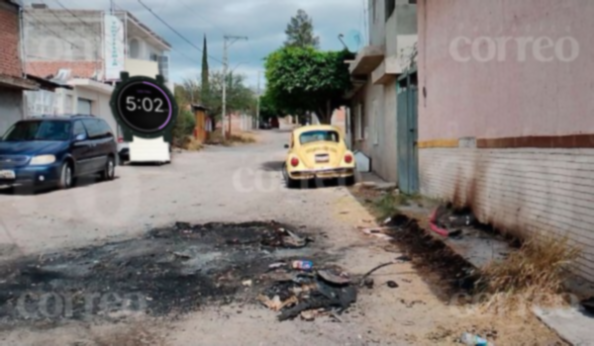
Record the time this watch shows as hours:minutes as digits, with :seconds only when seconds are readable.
5:02
